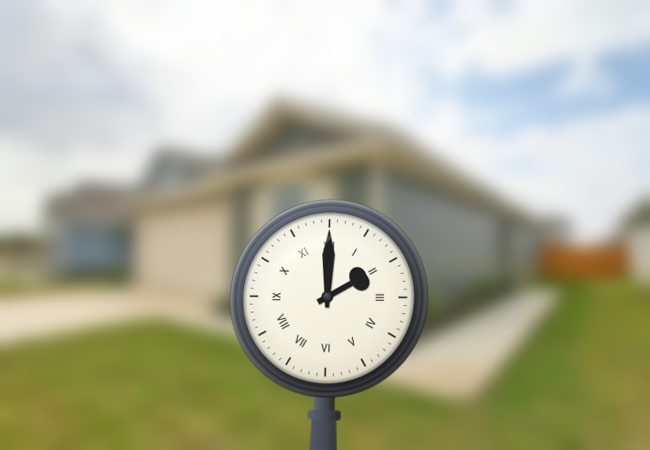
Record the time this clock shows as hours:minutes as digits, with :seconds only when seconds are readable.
2:00
